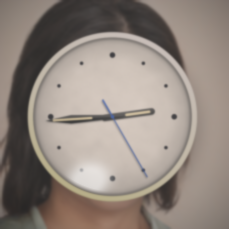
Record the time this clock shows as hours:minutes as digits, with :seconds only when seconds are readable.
2:44:25
